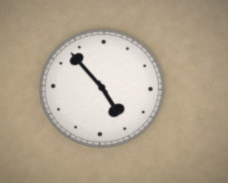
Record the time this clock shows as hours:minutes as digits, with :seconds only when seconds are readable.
4:53
